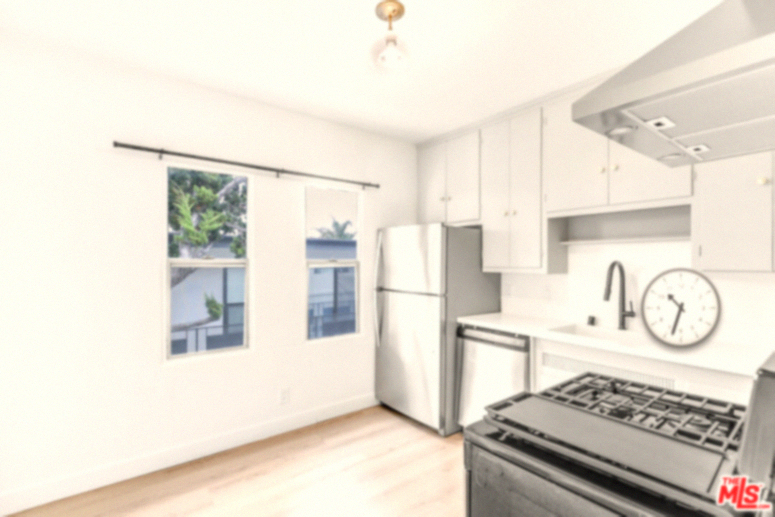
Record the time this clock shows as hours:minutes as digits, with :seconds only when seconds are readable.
10:33
